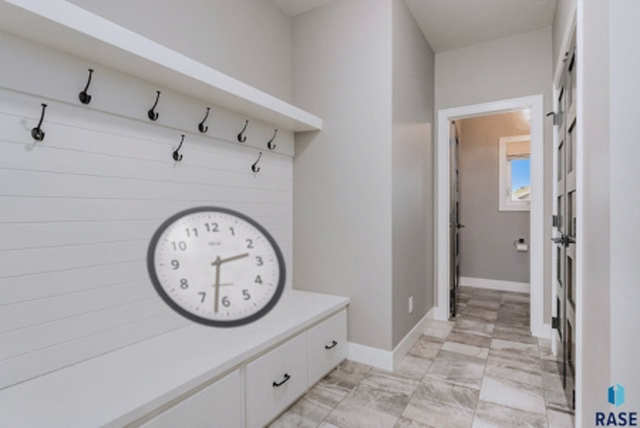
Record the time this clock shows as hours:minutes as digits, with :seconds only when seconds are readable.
2:32
